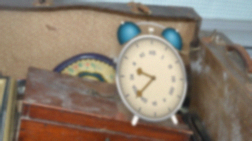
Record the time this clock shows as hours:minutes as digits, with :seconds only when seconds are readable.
9:38
